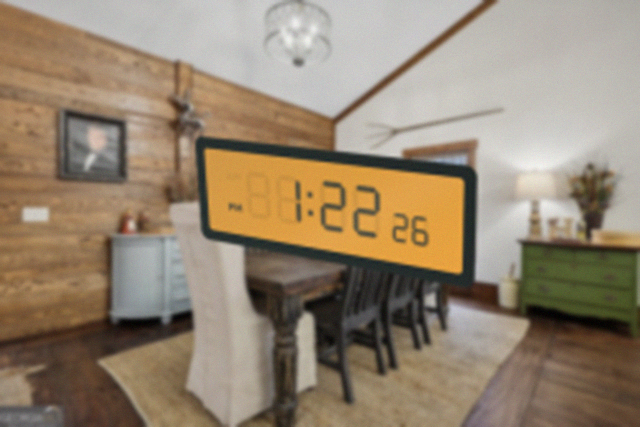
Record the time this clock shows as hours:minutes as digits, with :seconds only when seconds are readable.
1:22:26
